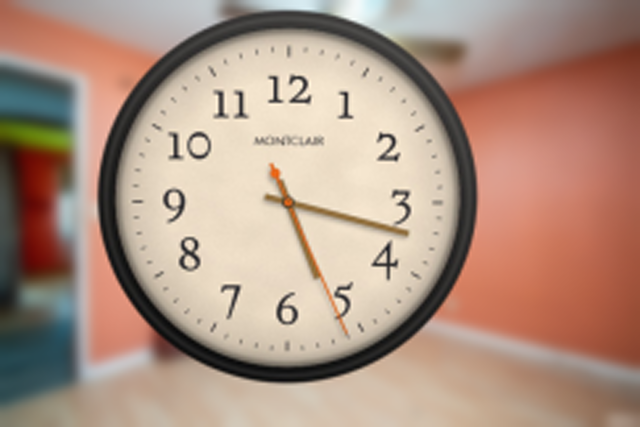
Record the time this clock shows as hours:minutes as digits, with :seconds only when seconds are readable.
5:17:26
